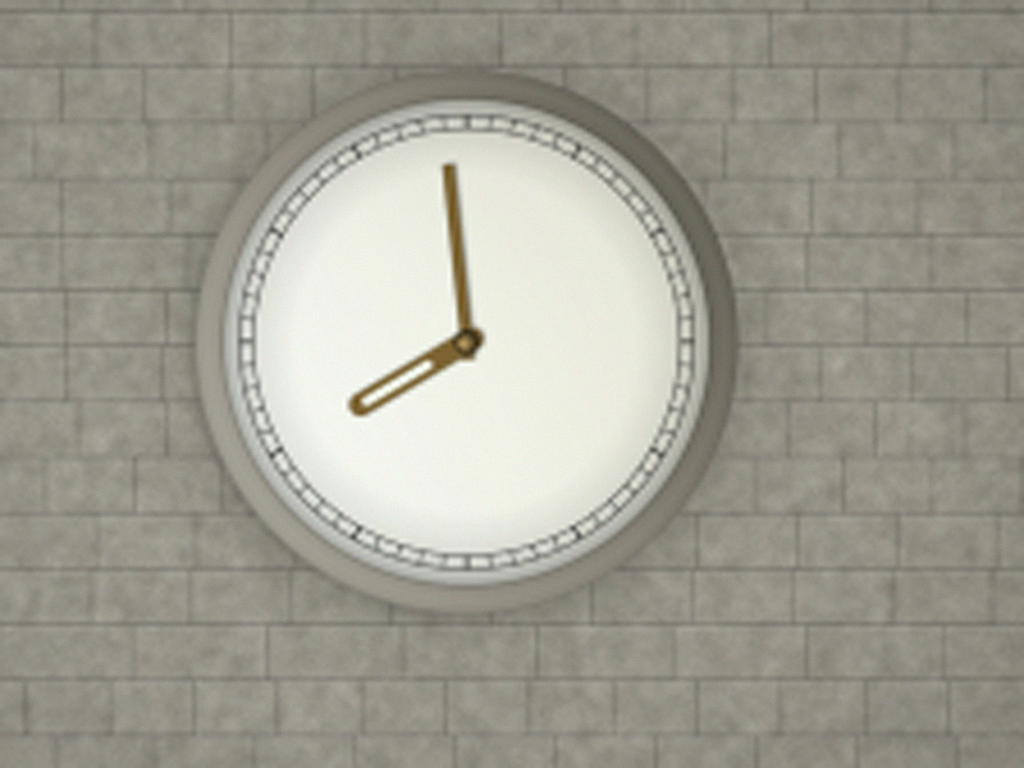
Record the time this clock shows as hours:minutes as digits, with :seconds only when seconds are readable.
7:59
